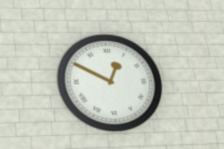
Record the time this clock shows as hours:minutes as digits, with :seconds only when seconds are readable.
12:50
